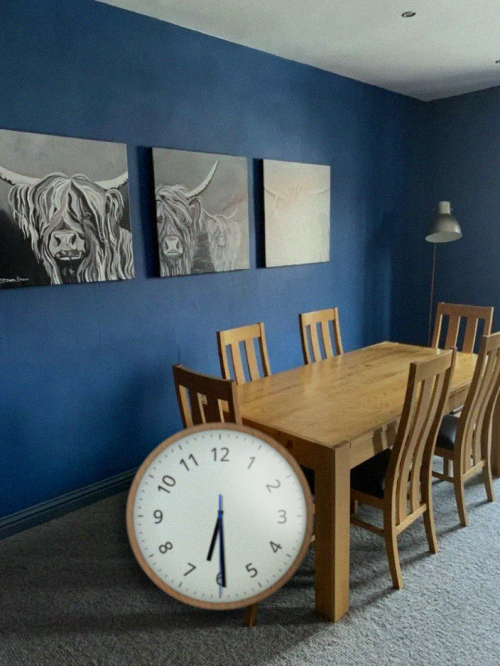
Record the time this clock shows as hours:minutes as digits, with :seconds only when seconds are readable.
6:29:30
